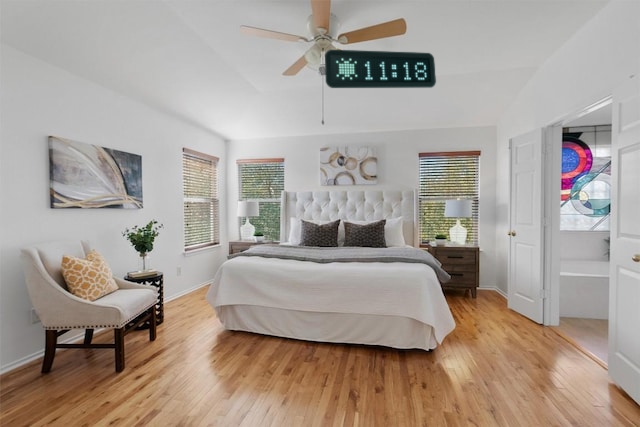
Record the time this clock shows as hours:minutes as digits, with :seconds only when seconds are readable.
11:18
